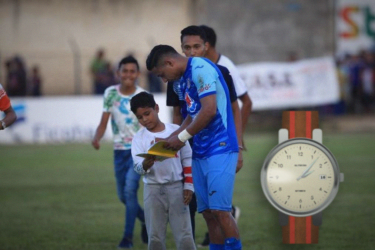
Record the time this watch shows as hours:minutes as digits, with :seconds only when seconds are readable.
2:07
